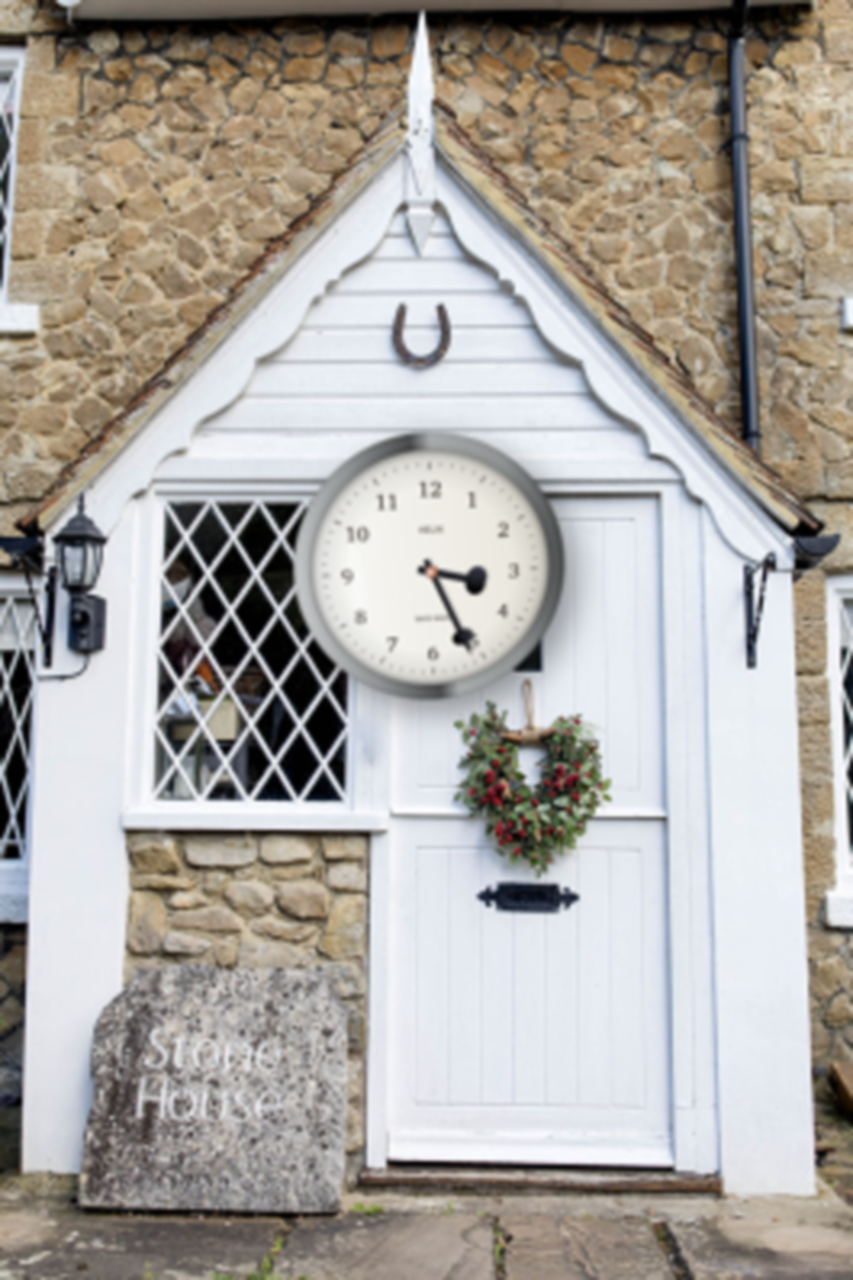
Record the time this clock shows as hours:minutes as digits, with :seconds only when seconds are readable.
3:26
